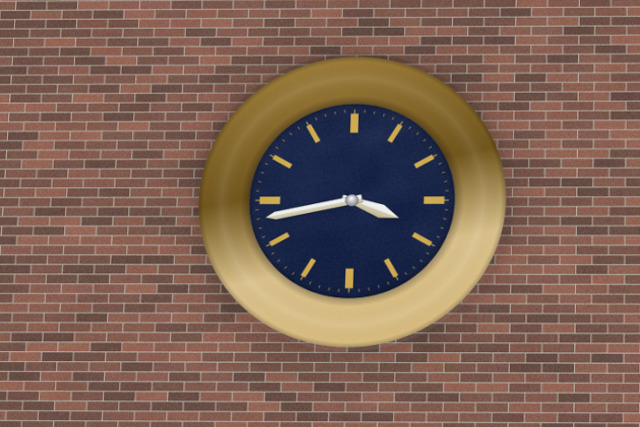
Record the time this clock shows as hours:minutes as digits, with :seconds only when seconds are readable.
3:43
